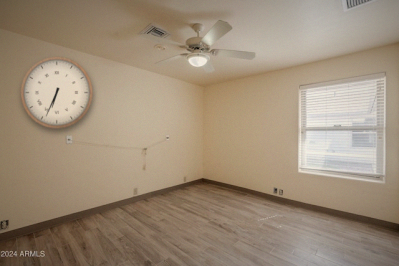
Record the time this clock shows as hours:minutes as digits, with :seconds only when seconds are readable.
6:34
